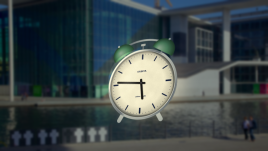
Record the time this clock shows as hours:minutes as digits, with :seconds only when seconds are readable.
5:46
